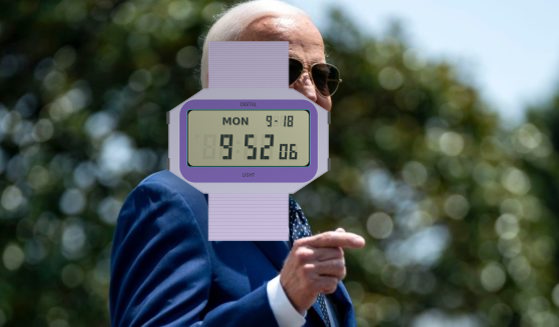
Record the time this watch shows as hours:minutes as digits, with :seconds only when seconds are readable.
9:52:06
